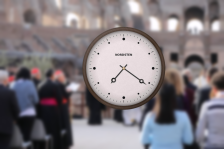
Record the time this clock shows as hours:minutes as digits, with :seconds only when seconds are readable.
7:21
